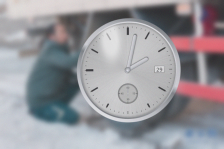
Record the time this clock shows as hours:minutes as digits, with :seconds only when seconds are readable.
2:02
